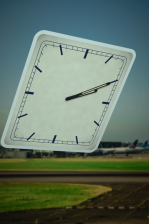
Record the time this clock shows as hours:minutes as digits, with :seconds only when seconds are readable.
2:10
